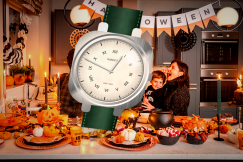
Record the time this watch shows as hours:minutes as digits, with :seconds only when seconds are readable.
12:48
